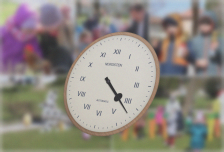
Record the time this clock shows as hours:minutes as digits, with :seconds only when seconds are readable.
4:22
